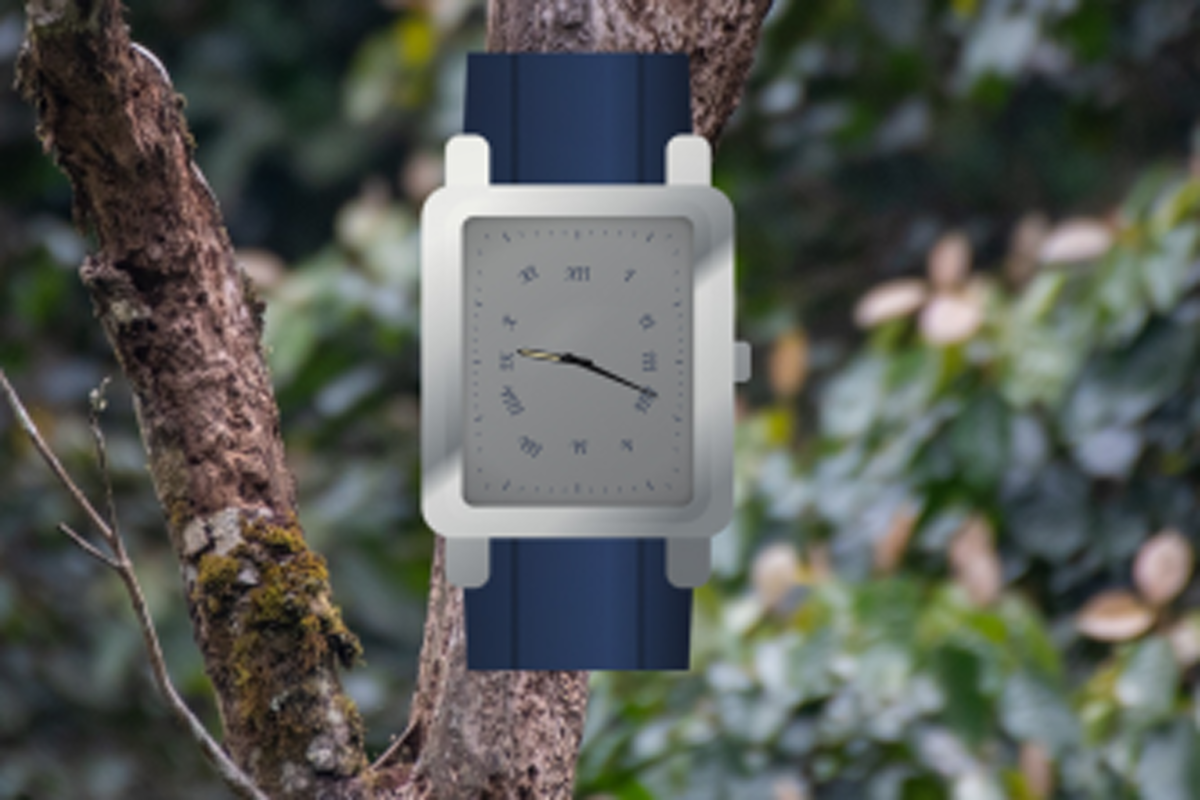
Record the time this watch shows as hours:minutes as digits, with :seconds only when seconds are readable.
9:19
